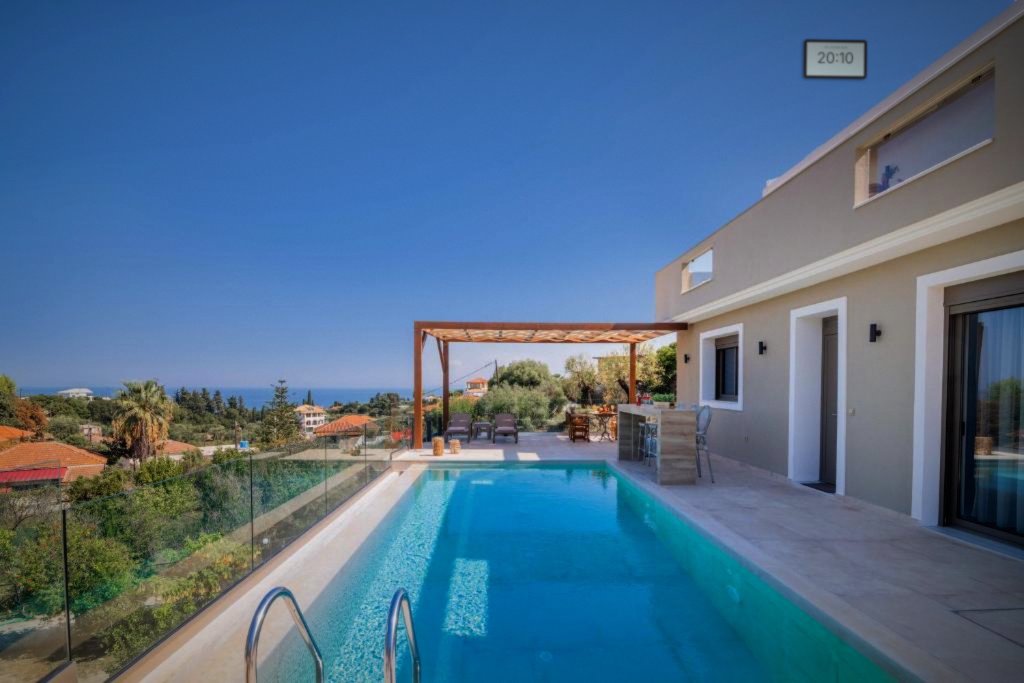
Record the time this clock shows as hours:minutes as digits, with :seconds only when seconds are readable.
20:10
